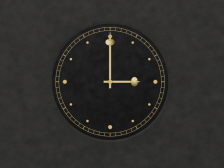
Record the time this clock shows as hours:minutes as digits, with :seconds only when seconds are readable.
3:00
